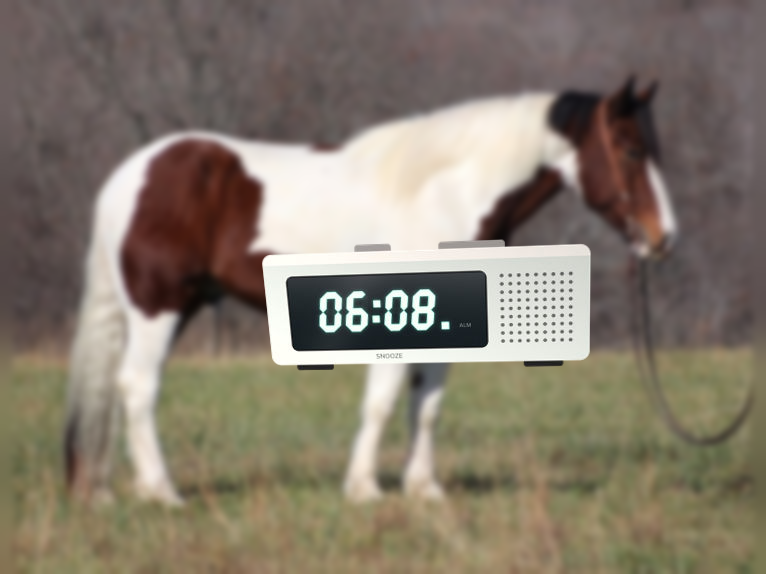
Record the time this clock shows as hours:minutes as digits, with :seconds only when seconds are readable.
6:08
